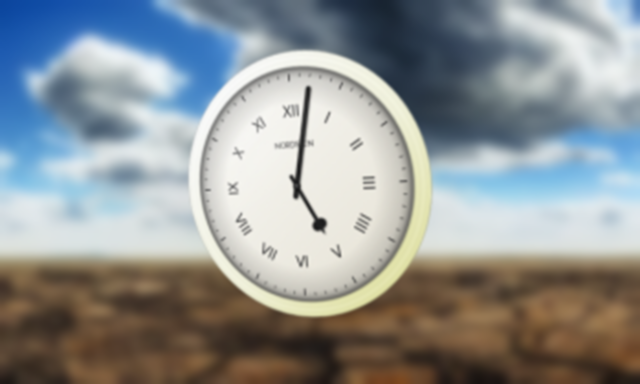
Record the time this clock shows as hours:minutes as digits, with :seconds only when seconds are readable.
5:02
